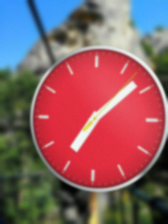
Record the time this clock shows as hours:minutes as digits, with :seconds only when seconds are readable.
7:08:07
